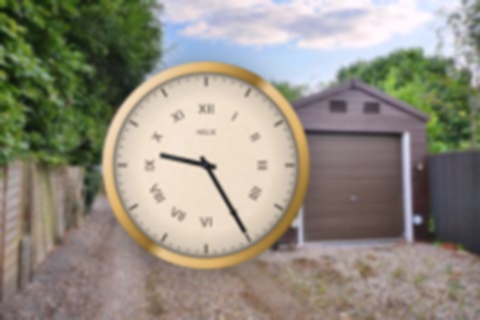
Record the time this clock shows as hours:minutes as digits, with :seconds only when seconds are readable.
9:25
